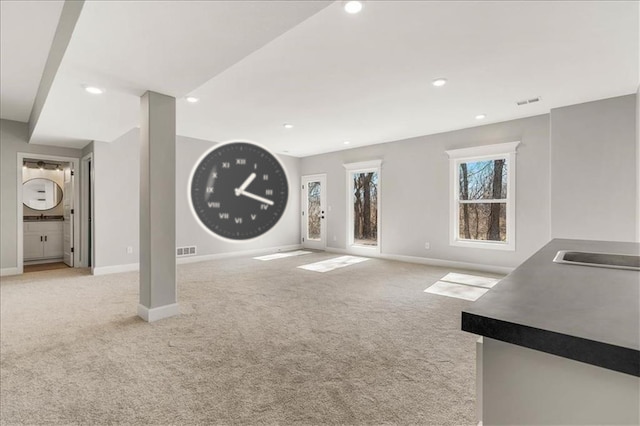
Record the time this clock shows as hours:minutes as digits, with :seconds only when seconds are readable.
1:18
